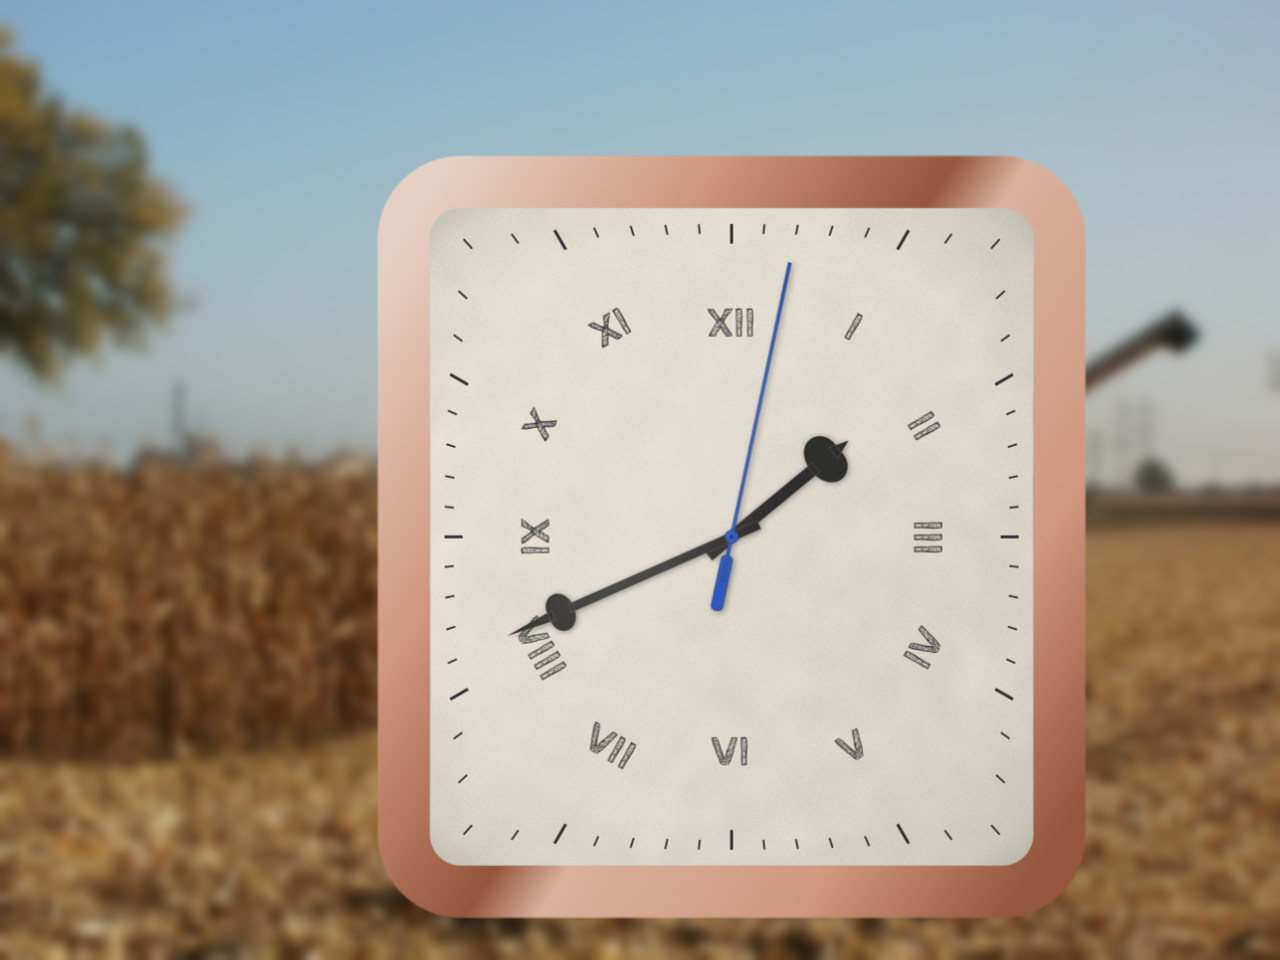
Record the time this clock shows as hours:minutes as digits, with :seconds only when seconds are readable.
1:41:02
